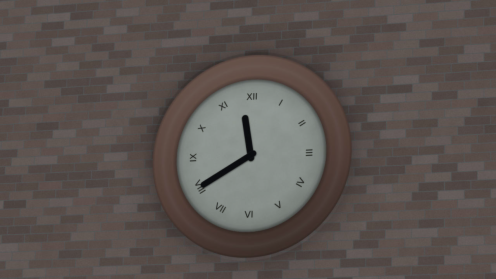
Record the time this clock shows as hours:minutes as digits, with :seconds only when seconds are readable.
11:40
